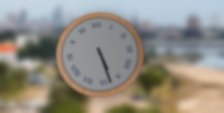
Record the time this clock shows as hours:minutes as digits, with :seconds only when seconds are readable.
5:28
